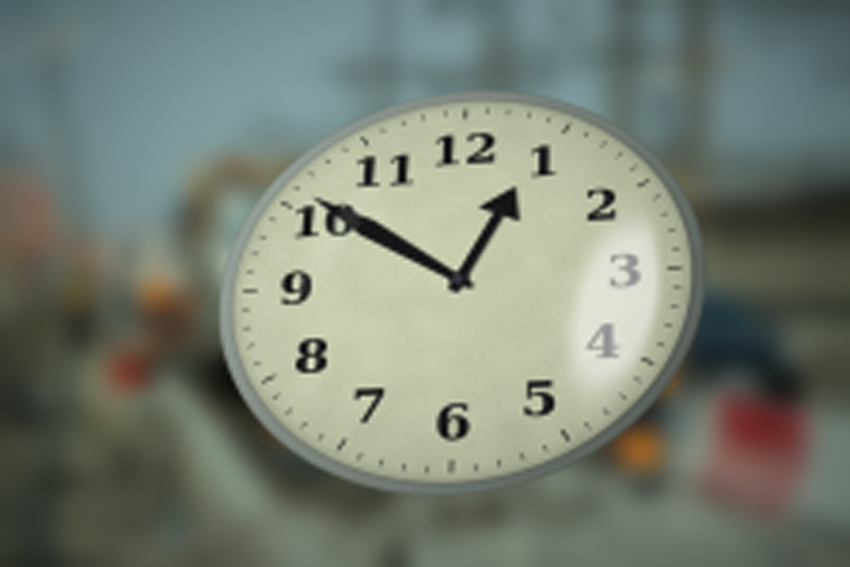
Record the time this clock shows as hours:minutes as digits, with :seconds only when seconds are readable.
12:51
